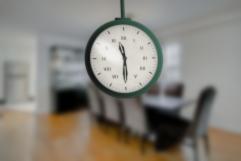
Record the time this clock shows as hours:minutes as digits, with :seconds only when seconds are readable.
11:30
